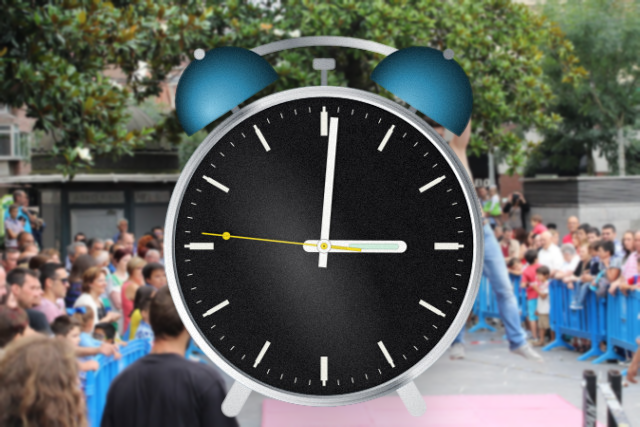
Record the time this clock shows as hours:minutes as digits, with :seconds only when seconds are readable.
3:00:46
